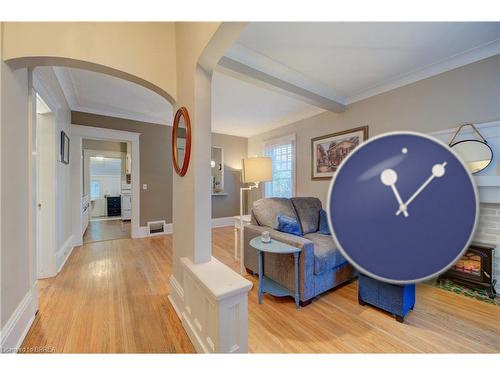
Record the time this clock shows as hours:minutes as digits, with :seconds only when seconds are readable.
11:07
